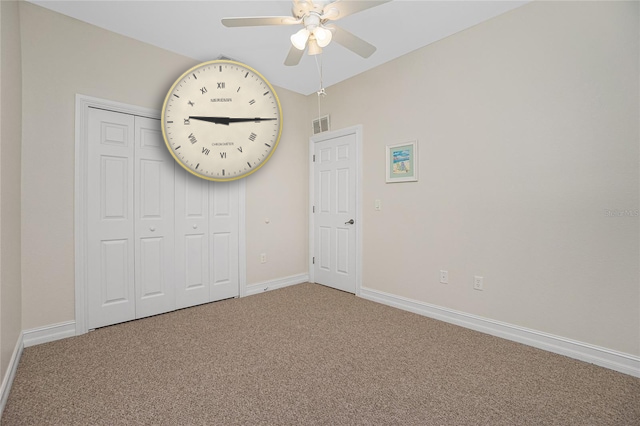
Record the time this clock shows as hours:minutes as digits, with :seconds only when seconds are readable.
9:15
